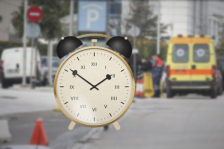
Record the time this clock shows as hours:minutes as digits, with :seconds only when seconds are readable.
1:51
